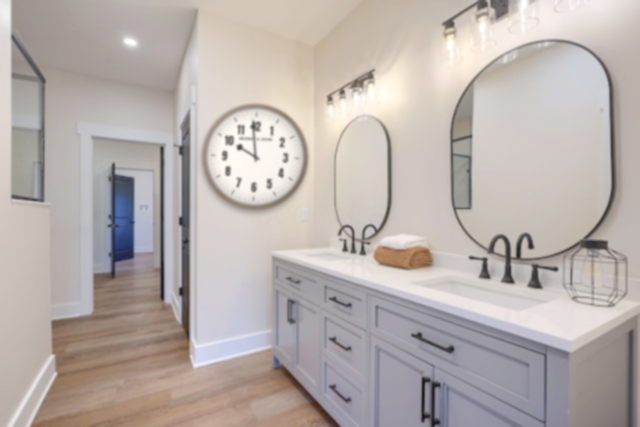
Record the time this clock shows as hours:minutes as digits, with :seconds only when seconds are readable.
9:59
